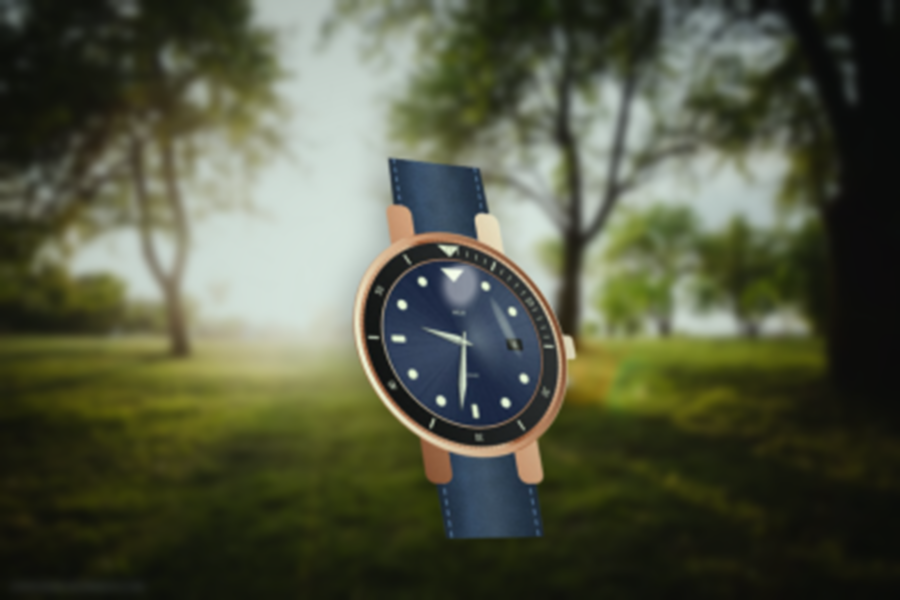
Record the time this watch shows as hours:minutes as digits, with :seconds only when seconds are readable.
9:32
